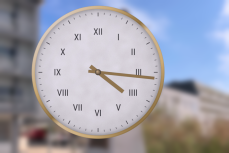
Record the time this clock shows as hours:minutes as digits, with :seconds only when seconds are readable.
4:16
